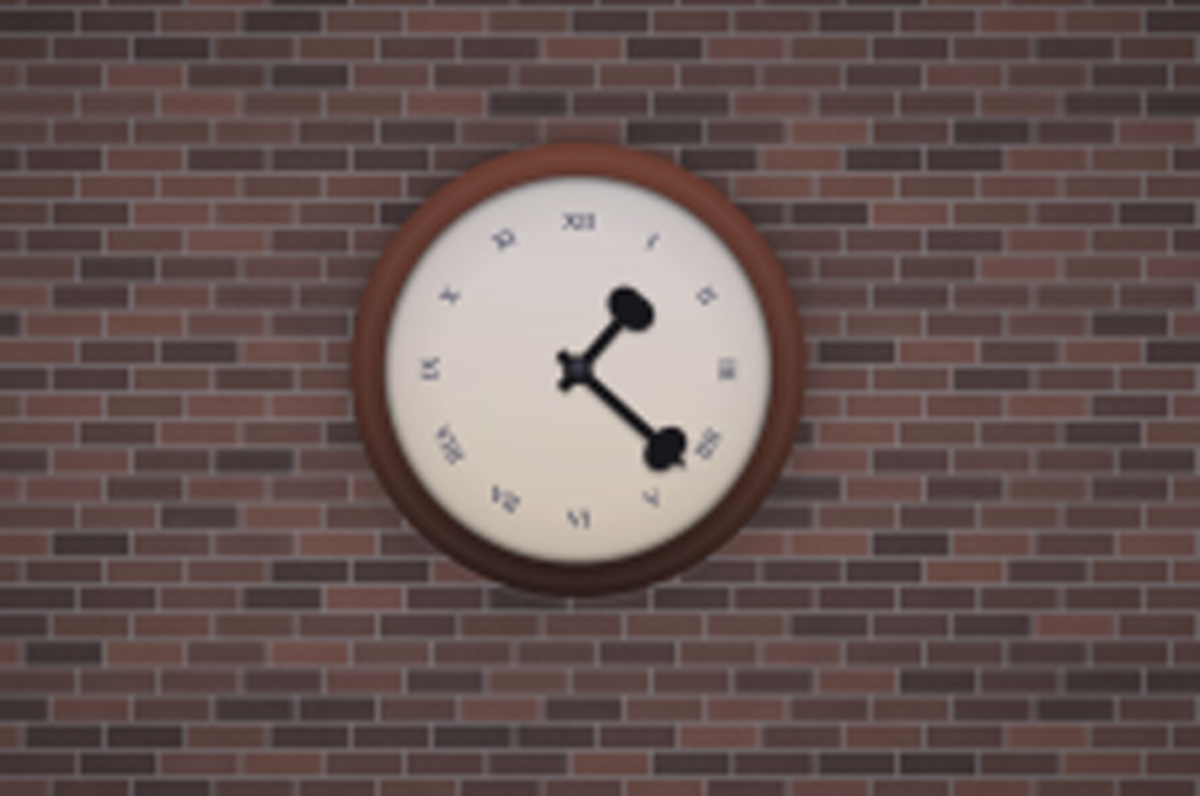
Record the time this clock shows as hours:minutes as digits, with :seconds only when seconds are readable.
1:22
